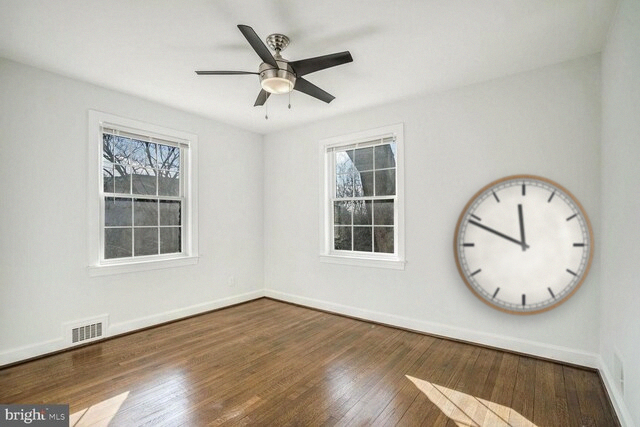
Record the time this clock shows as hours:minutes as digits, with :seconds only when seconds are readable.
11:49
